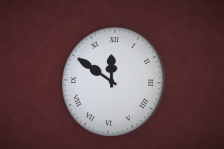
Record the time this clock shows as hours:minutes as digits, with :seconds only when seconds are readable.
11:50
